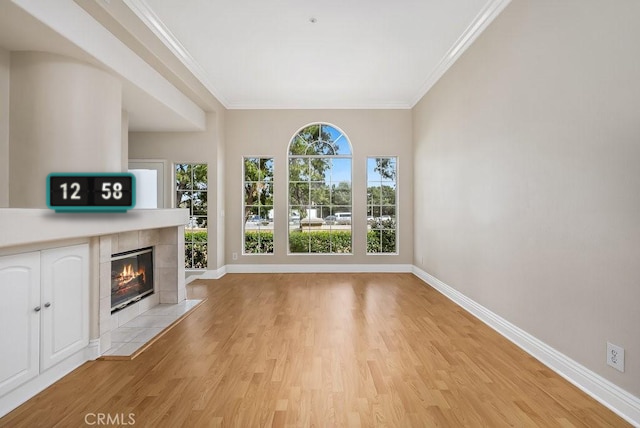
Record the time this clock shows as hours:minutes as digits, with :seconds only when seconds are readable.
12:58
